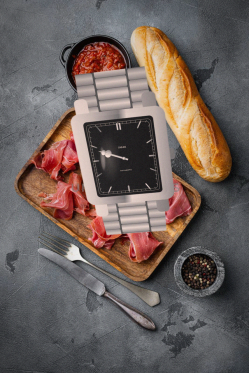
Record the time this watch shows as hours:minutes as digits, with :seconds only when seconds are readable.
9:49
